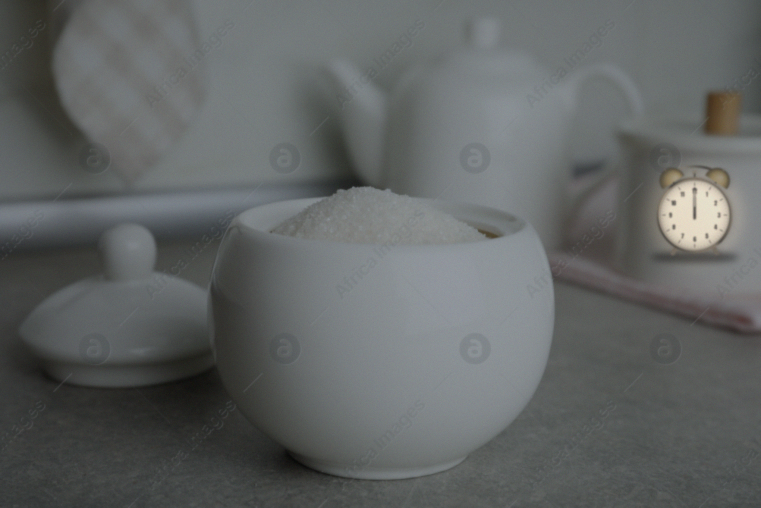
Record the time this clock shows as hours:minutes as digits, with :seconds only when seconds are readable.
12:00
